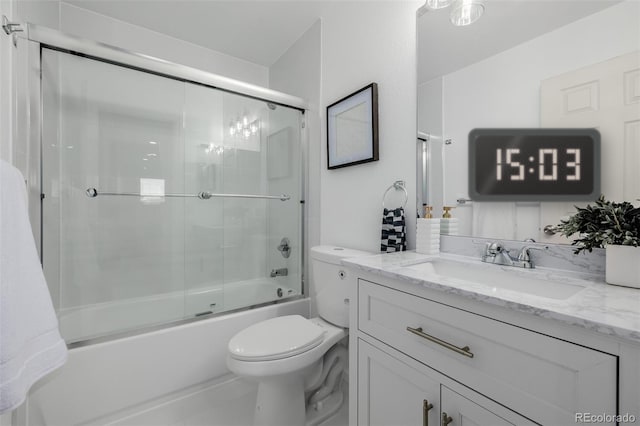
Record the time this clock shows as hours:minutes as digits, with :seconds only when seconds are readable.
15:03
